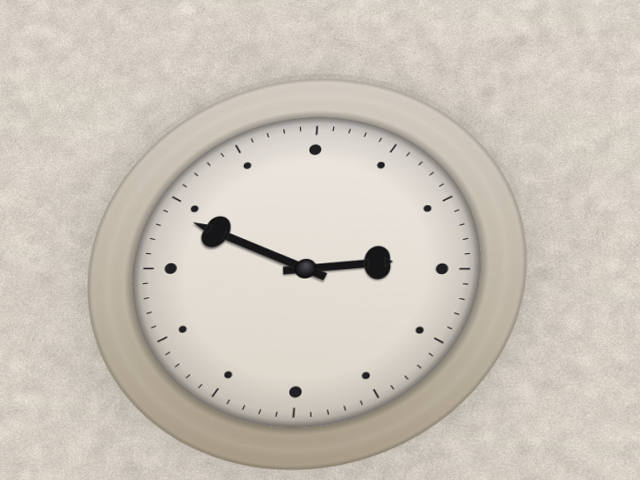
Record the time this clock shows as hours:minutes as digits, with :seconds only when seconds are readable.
2:49
